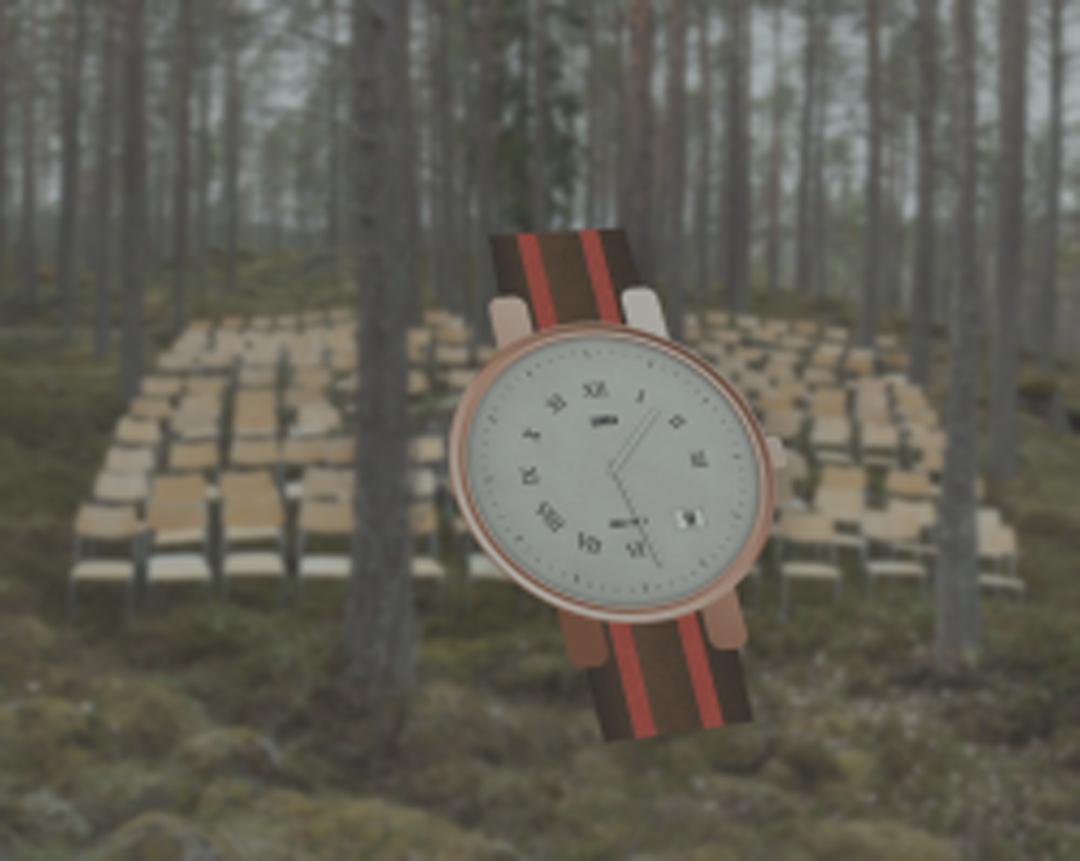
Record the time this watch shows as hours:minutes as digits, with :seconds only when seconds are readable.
1:28
